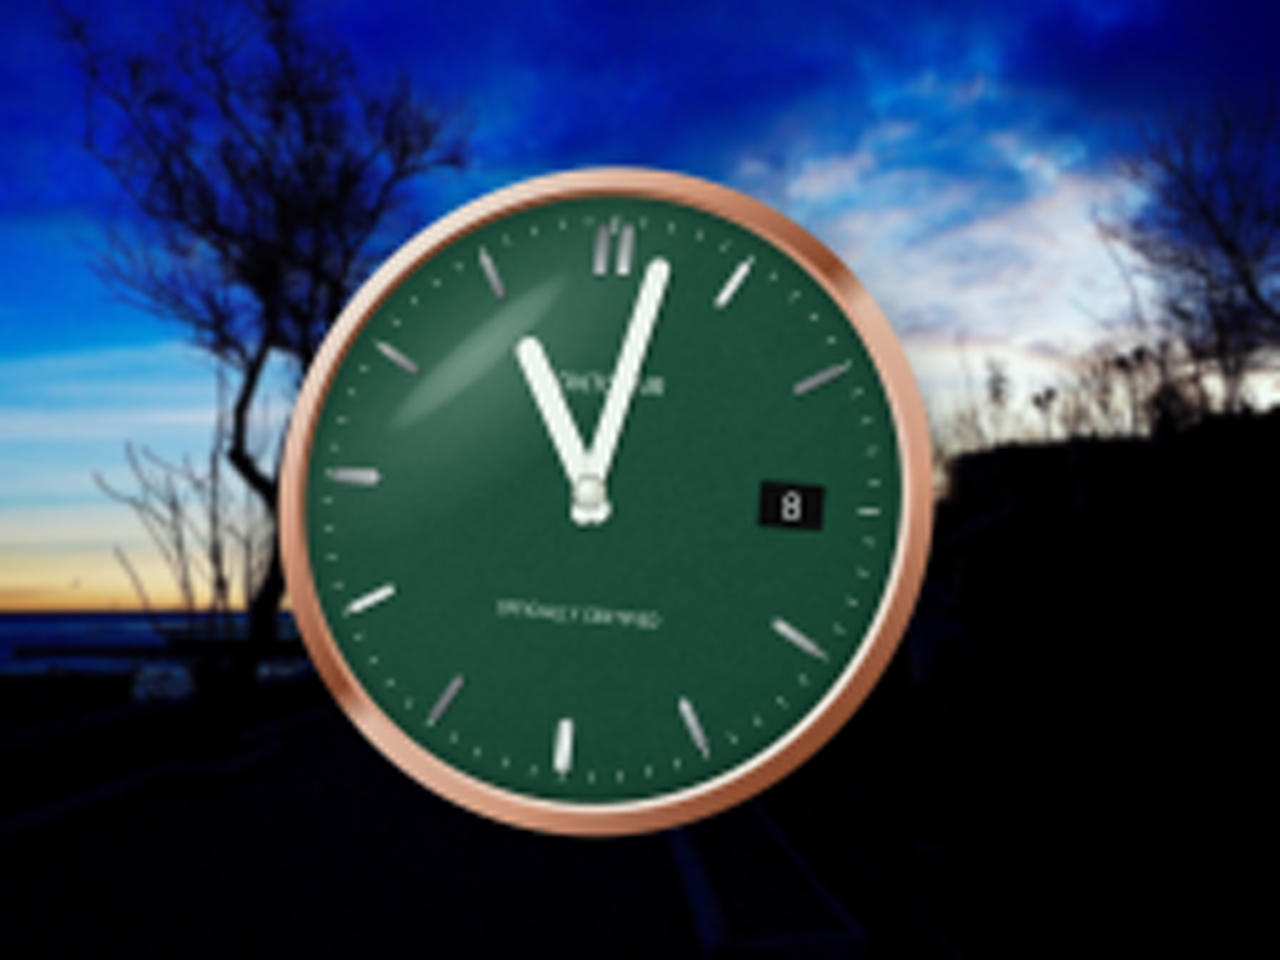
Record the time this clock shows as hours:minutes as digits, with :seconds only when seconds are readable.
11:02
